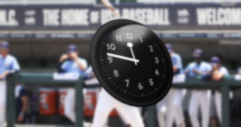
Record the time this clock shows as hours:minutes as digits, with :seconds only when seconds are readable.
11:47
